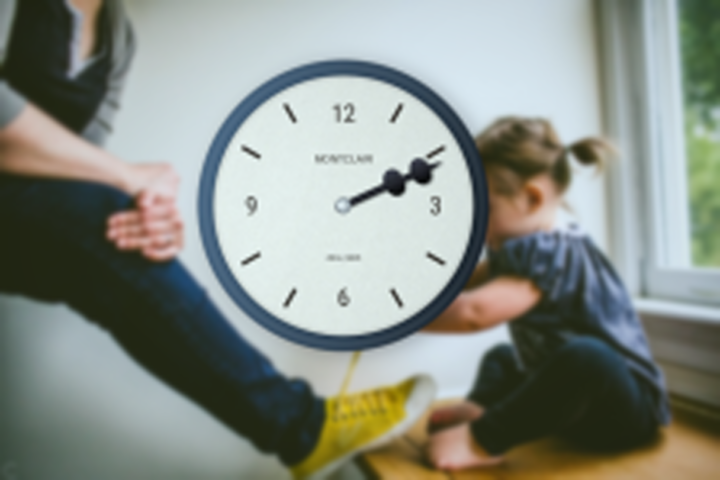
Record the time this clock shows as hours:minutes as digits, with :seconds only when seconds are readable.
2:11
